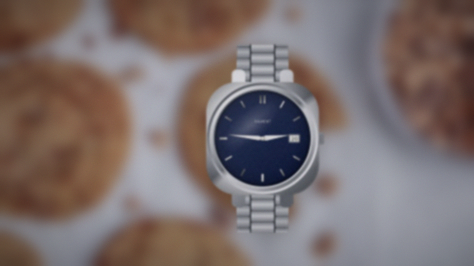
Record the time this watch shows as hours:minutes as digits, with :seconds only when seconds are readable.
2:46
